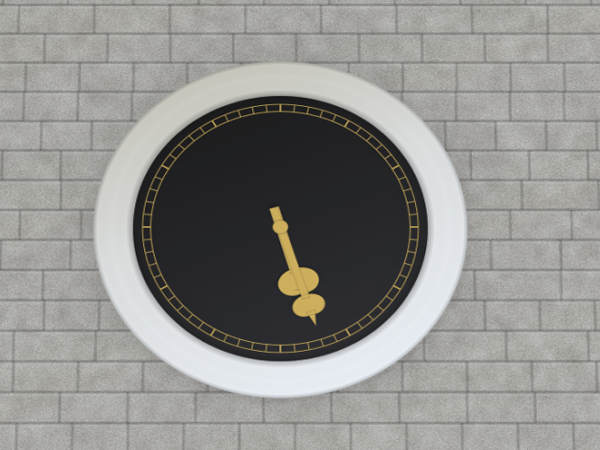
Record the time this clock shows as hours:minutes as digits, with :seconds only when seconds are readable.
5:27
